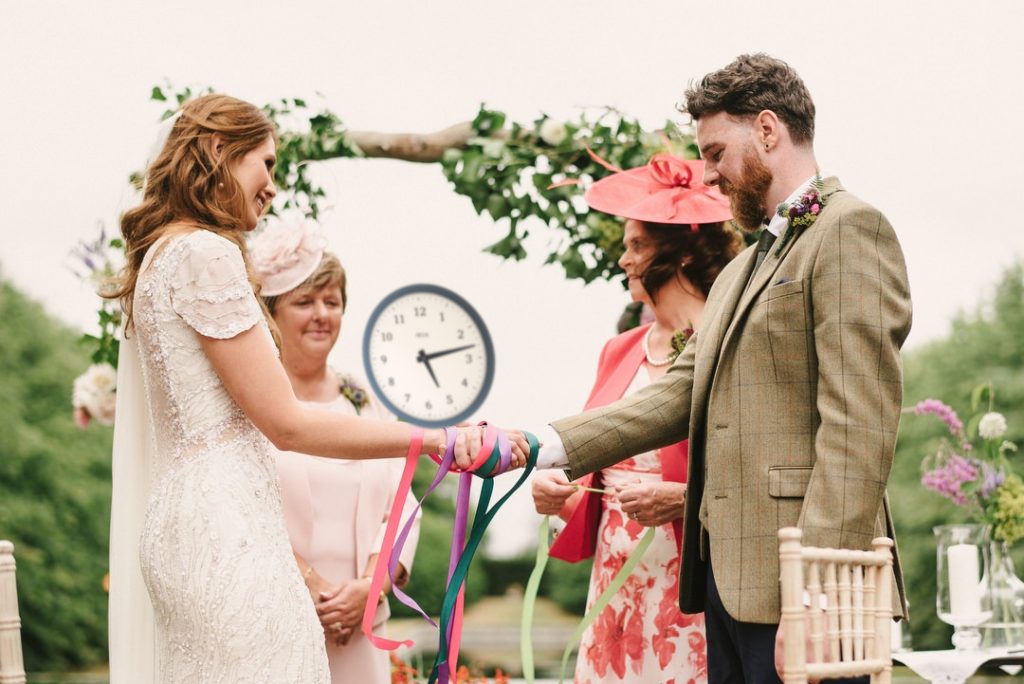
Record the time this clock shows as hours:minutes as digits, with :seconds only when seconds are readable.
5:13
